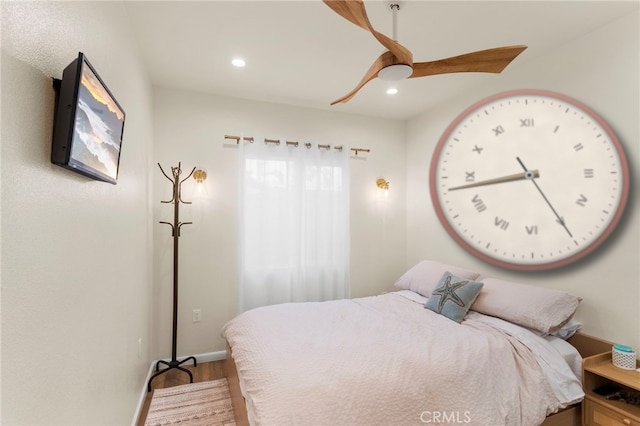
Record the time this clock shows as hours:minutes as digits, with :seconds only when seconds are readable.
8:43:25
